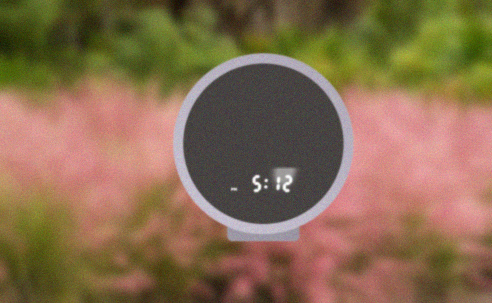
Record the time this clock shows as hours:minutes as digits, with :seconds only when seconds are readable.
5:12
